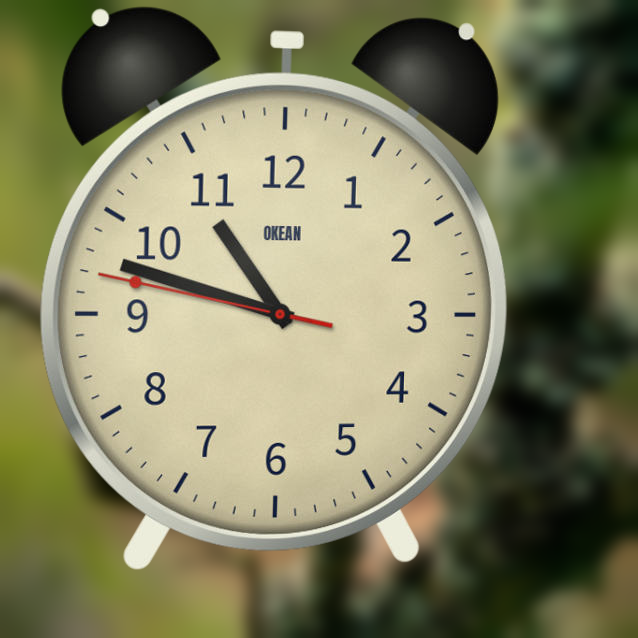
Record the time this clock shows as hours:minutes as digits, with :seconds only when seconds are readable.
10:47:47
